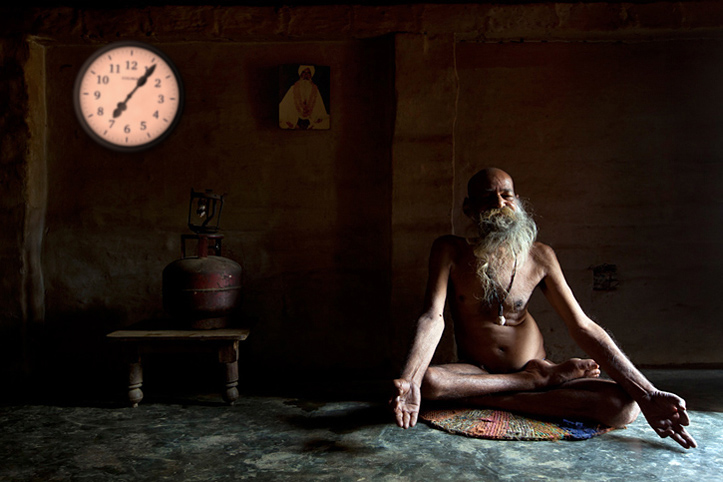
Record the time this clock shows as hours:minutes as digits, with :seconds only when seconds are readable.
7:06
